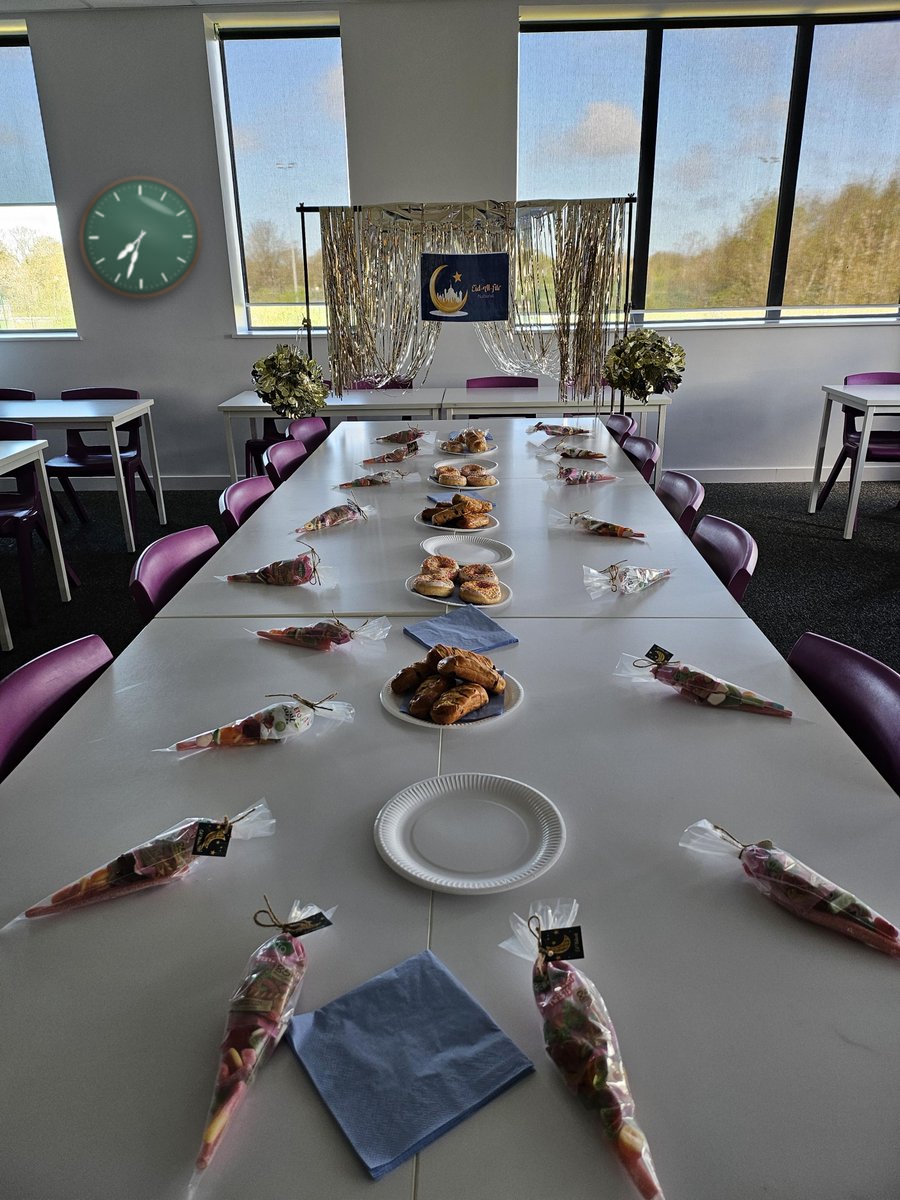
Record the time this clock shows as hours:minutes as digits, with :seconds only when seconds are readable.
7:33
